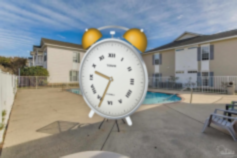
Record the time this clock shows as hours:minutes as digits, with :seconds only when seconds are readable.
9:34
